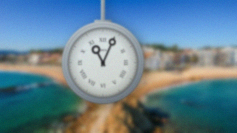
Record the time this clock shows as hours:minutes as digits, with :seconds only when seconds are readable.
11:04
